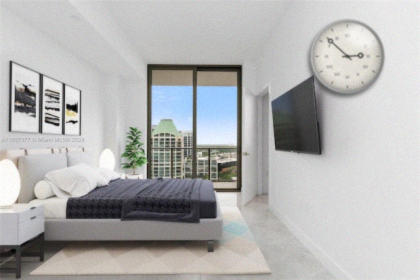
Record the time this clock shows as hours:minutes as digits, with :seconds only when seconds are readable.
2:52
